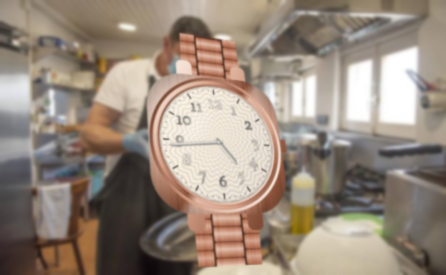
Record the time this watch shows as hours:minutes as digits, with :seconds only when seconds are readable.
4:44
